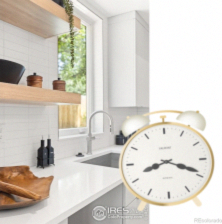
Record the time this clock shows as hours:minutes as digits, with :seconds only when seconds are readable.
8:19
